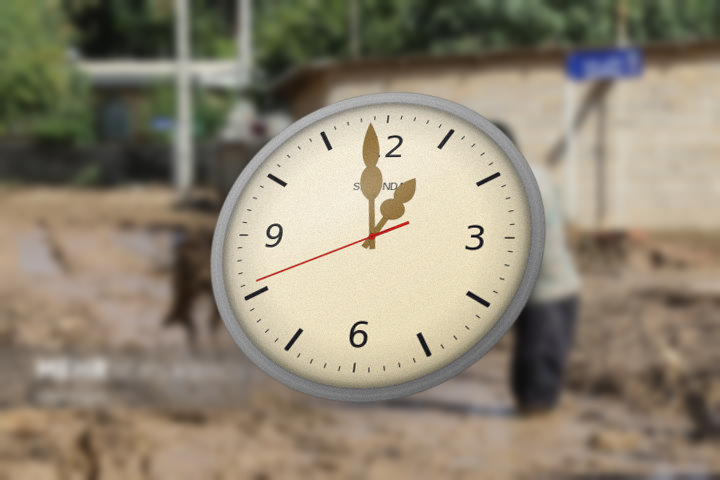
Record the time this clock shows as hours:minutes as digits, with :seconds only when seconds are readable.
12:58:41
